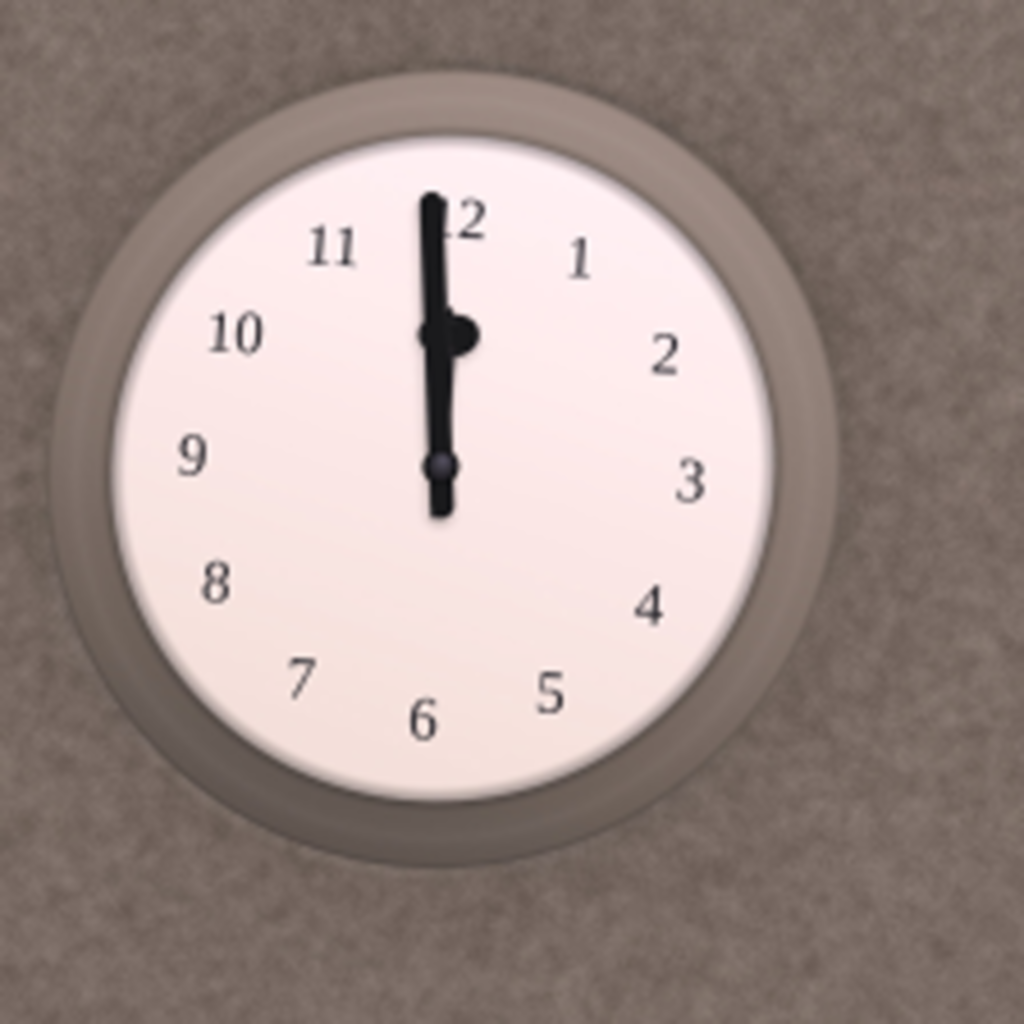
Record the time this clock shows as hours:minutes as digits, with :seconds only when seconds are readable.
11:59
